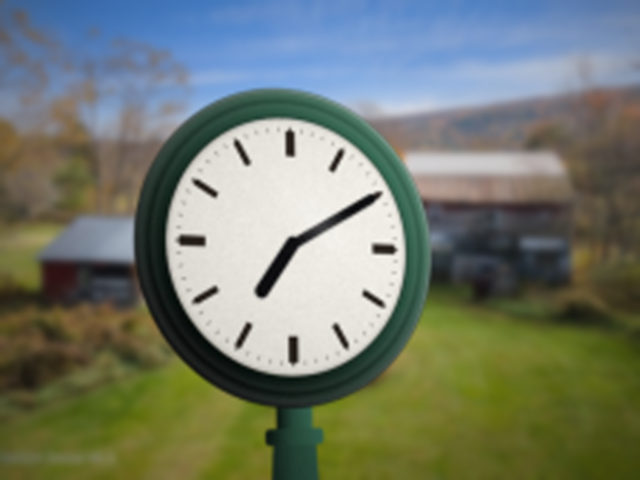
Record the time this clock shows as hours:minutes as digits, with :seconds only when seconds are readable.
7:10
